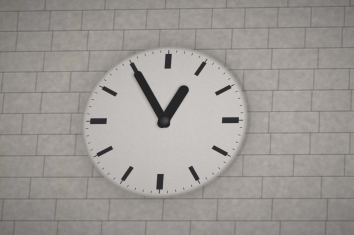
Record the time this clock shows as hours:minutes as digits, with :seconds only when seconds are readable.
12:55
